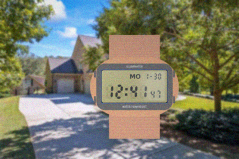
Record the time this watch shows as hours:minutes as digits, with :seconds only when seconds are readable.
12:41:47
